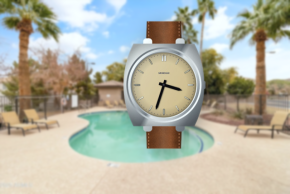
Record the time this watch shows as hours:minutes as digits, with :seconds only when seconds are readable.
3:33
